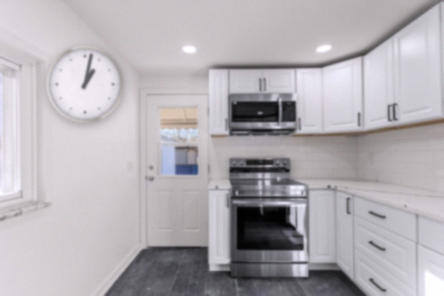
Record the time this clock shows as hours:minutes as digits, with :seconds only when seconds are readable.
1:02
